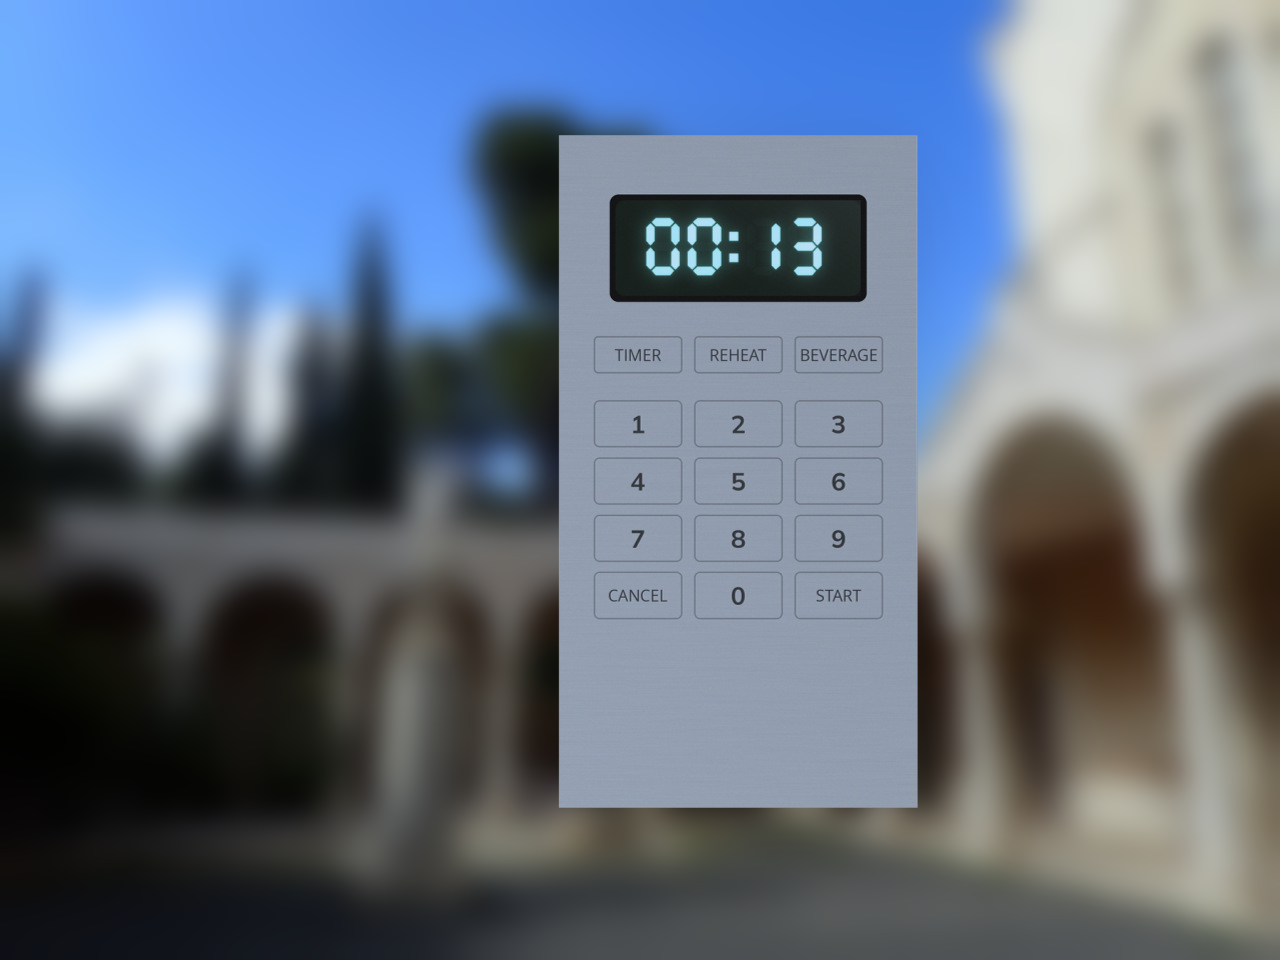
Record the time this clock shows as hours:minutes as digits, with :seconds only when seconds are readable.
0:13
